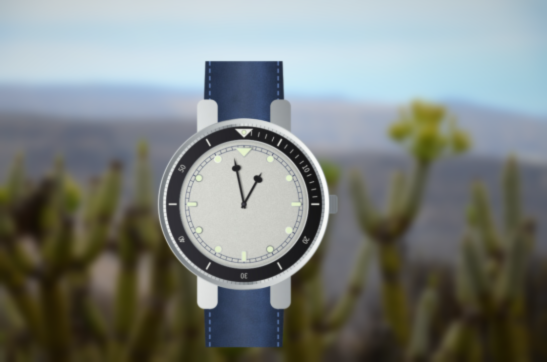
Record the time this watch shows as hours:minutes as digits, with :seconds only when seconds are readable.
12:58
